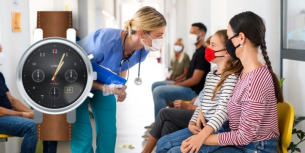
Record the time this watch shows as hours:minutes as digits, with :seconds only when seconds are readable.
1:04
